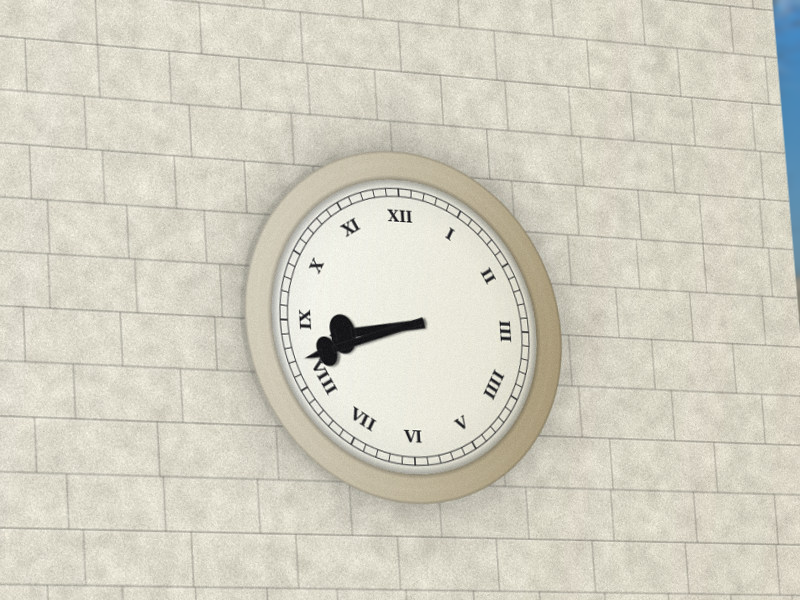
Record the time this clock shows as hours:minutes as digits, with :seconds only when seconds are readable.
8:42
